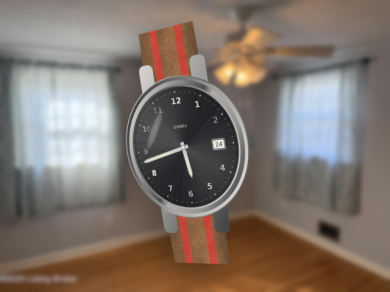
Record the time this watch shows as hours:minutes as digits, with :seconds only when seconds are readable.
5:43
